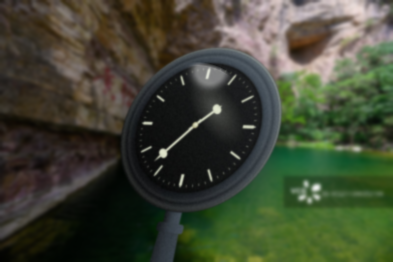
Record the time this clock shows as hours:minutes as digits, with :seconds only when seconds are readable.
1:37
